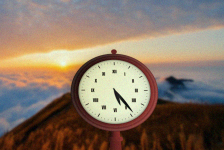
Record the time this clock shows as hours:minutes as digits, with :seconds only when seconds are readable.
5:24
